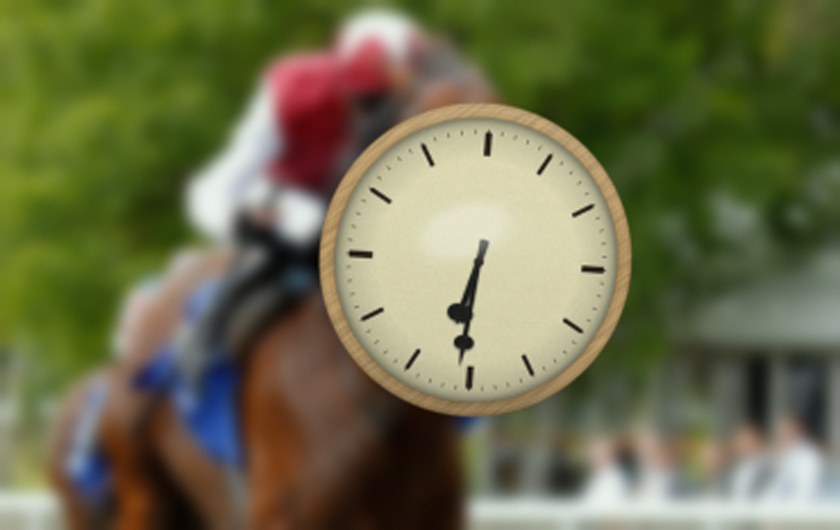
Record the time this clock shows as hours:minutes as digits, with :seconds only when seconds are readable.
6:31
